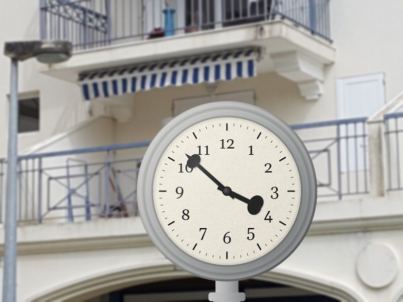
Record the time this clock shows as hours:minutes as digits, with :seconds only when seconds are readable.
3:52
